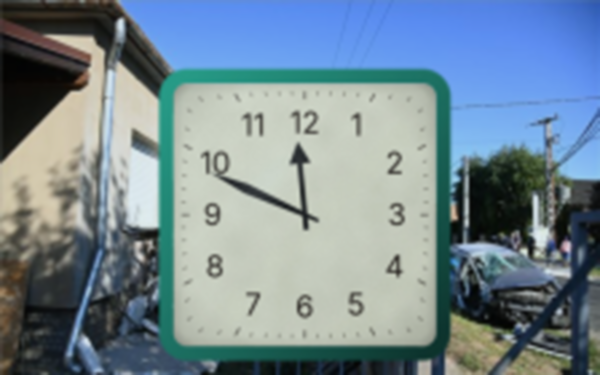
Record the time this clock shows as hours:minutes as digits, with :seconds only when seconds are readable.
11:49
